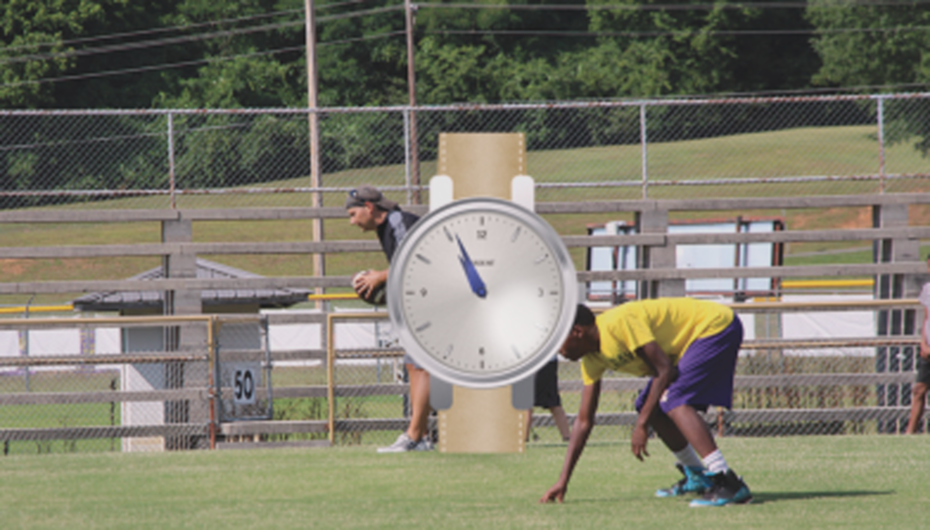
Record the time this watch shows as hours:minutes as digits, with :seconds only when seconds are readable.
10:56
